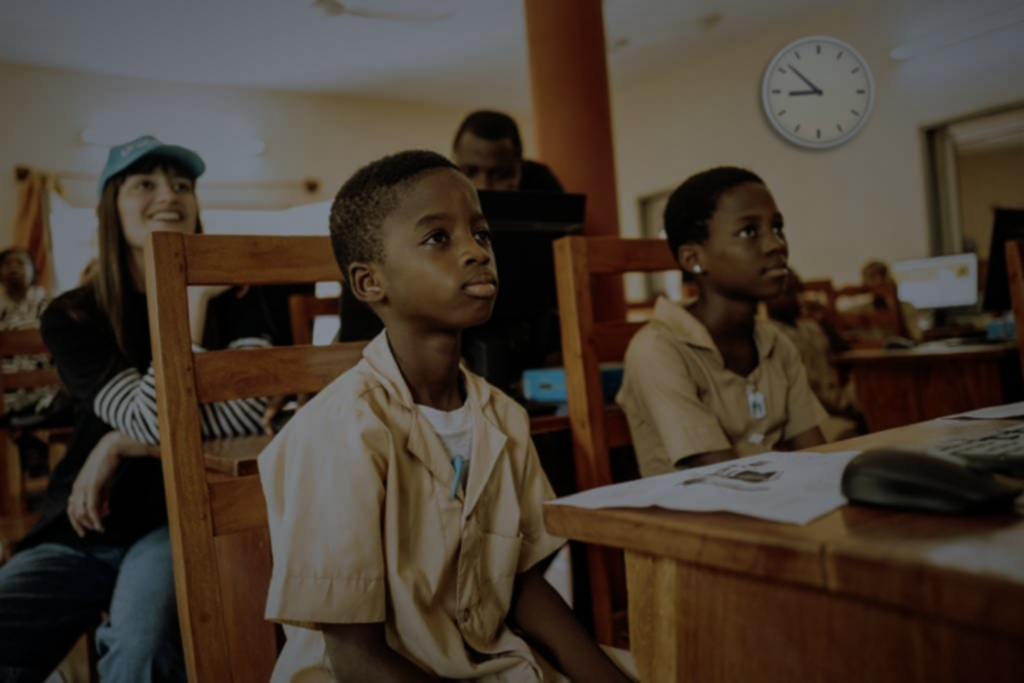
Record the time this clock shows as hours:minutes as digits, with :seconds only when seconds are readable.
8:52
